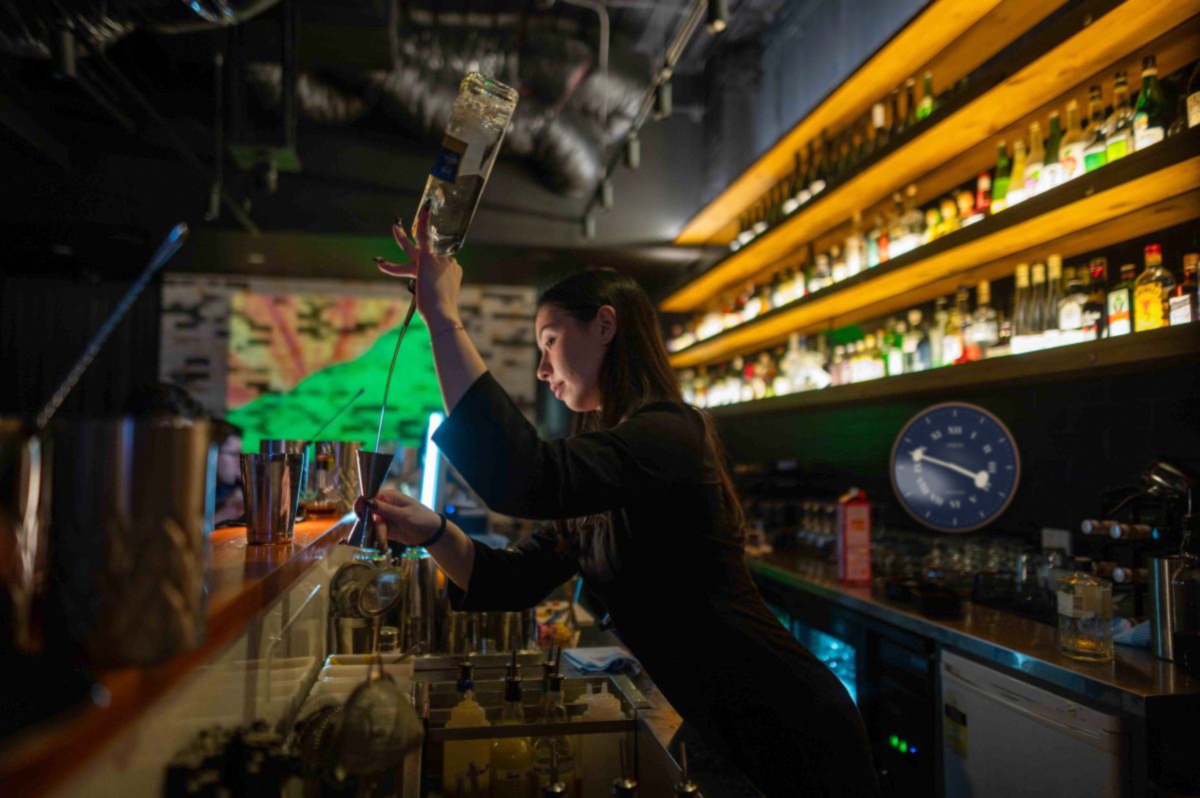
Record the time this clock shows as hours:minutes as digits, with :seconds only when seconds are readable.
3:48
